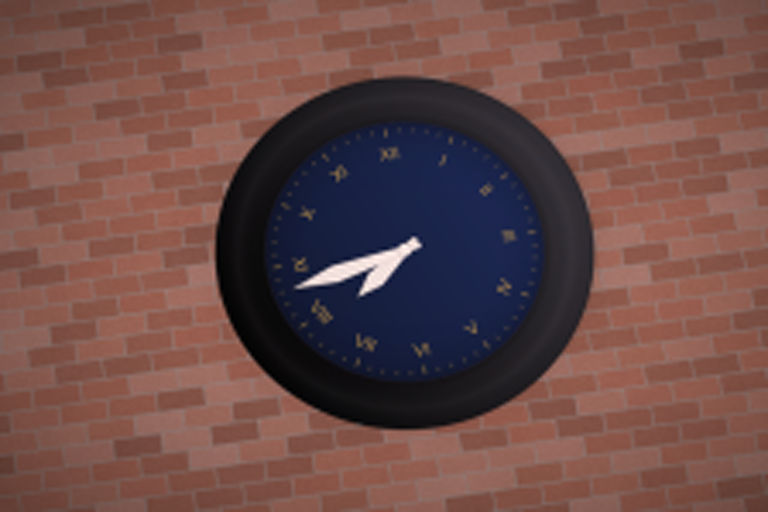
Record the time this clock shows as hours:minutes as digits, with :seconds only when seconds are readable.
7:43
